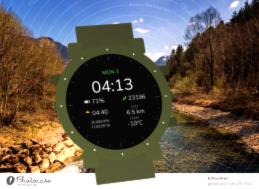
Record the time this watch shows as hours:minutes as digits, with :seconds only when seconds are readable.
4:13
